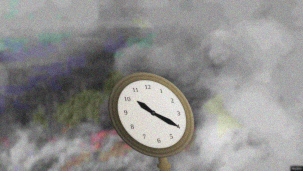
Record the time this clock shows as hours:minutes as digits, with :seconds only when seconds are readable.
10:20
